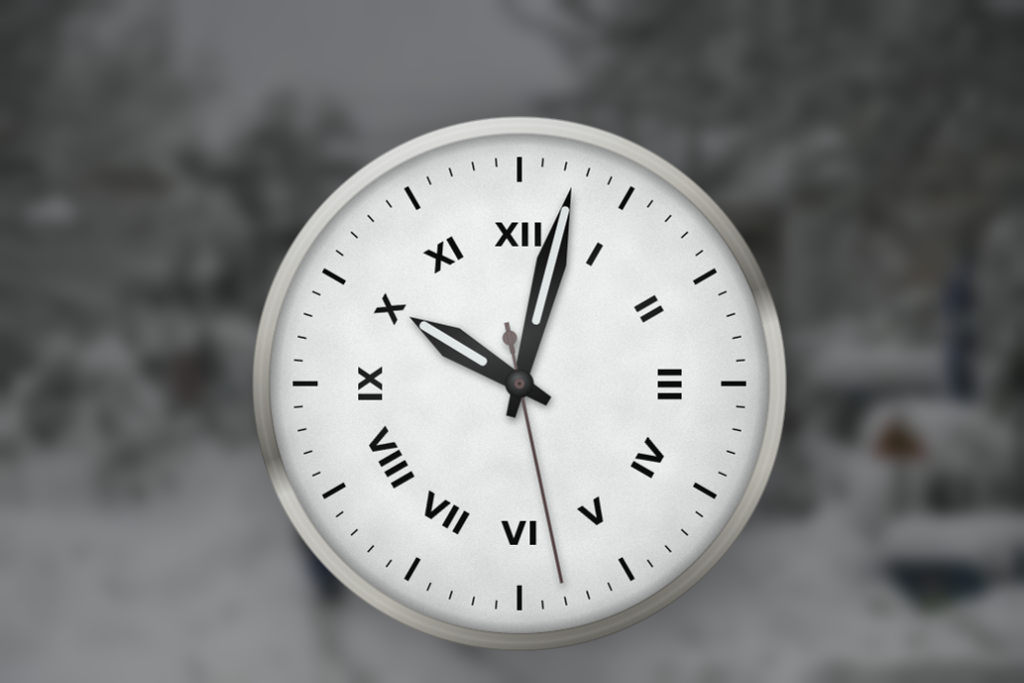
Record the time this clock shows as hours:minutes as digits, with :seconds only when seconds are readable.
10:02:28
